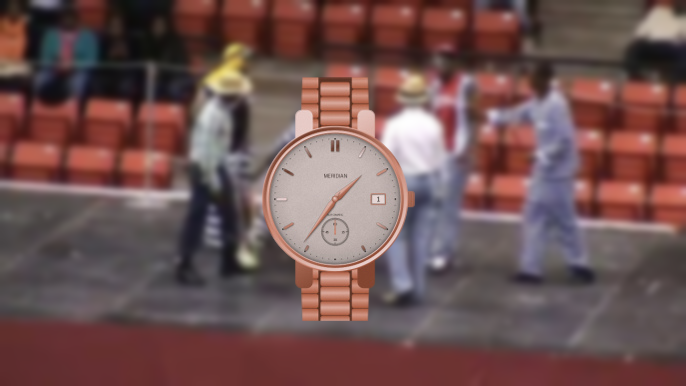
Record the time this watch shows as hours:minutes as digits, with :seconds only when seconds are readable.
1:36
